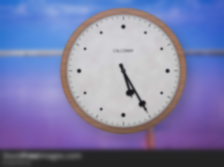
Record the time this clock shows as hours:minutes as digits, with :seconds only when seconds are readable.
5:25
